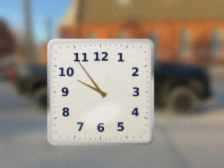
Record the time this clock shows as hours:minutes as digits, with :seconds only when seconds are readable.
9:54
